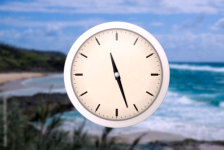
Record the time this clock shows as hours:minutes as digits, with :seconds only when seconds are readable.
11:27
